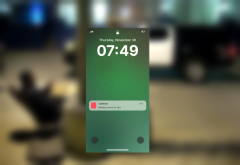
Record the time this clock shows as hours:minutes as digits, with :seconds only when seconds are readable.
7:49
